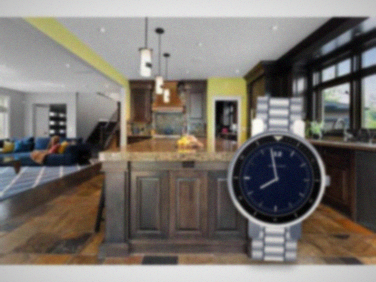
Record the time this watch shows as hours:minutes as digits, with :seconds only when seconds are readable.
7:58
